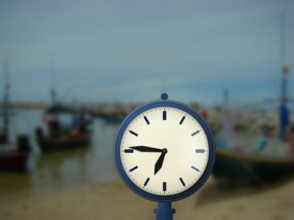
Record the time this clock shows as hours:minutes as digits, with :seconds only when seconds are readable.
6:46
